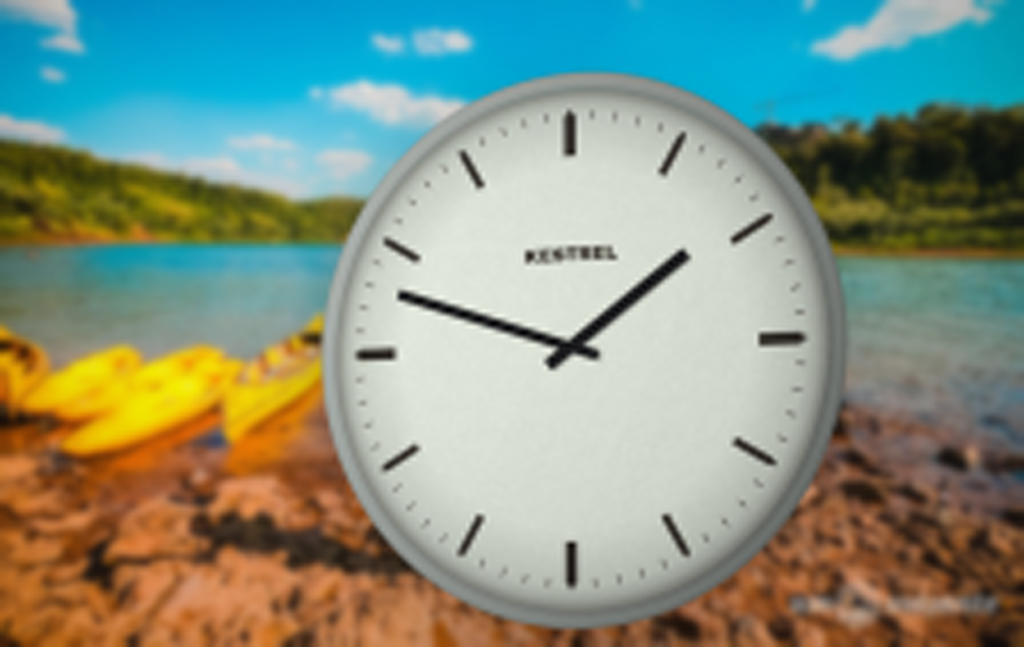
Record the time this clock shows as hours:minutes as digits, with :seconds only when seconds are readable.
1:48
